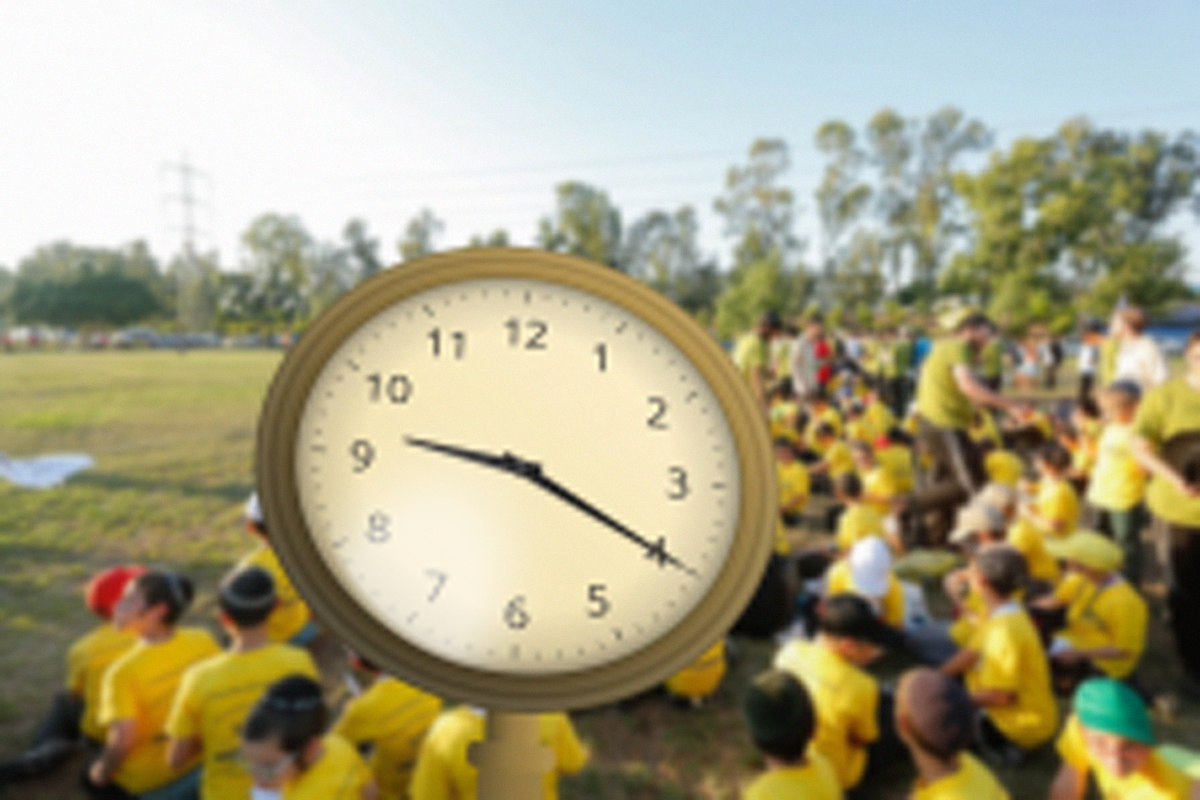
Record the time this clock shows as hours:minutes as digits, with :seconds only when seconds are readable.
9:20
